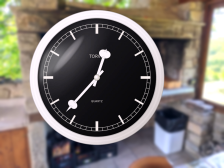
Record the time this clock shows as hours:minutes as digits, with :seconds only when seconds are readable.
12:37
